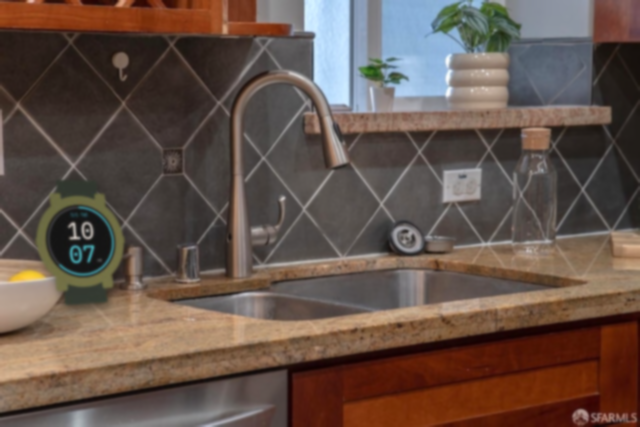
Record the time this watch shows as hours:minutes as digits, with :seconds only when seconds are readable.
10:07
